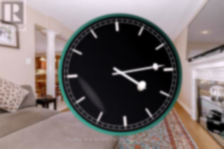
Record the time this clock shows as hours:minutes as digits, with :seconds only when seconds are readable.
4:14
